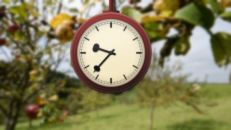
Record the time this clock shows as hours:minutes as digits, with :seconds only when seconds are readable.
9:37
